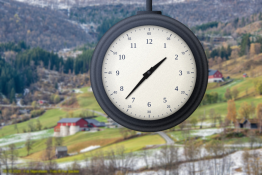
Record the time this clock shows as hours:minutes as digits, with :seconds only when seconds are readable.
1:37
